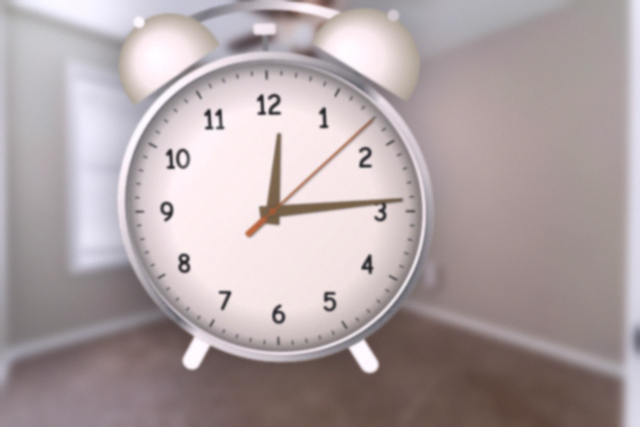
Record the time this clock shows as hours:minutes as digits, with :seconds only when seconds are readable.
12:14:08
